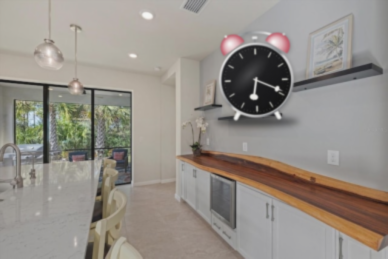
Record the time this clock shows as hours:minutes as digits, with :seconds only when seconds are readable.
6:19
